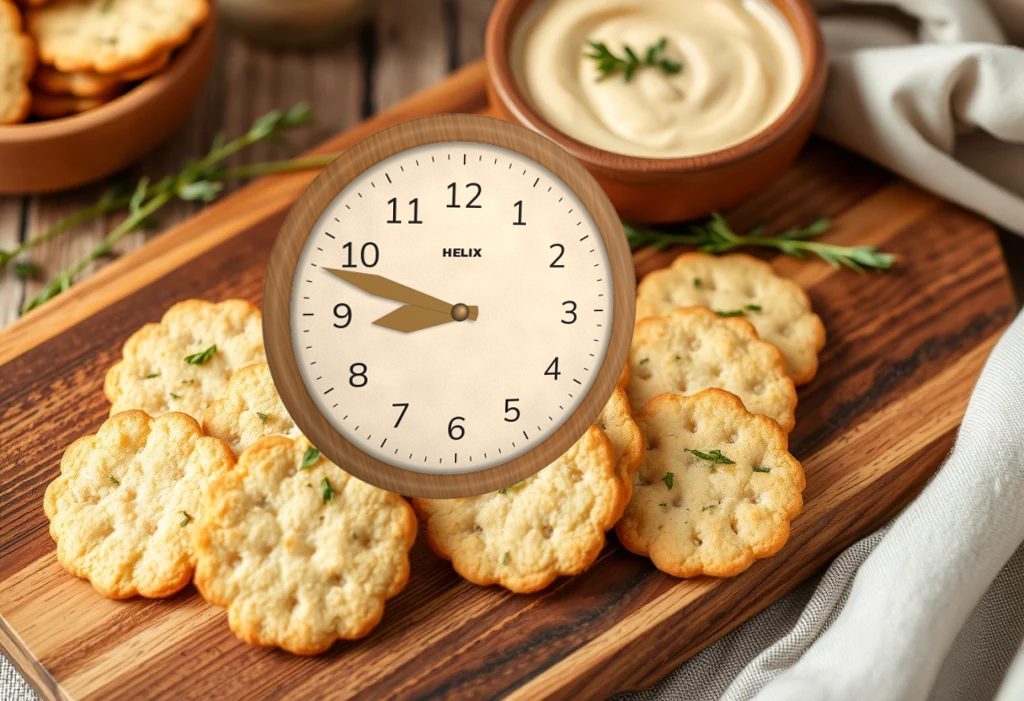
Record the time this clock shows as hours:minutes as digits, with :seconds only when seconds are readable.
8:48
